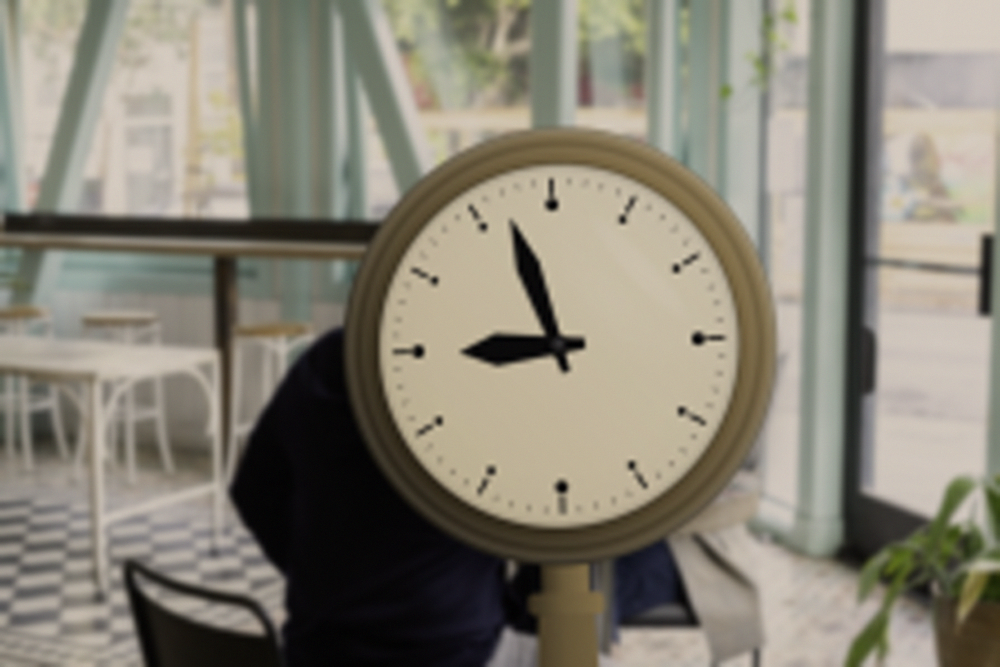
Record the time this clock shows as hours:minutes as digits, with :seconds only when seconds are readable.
8:57
